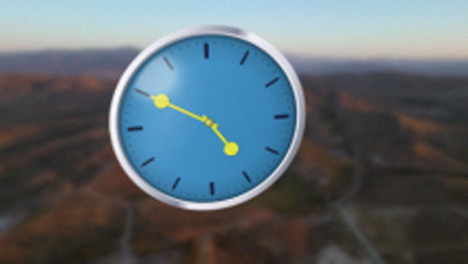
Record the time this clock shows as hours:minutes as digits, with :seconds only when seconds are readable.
4:50
